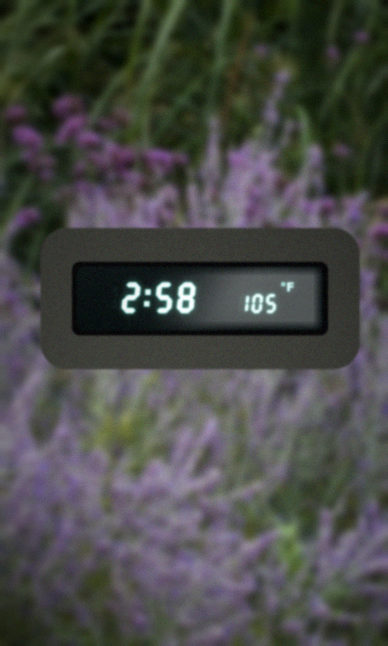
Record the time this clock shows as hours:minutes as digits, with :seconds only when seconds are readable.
2:58
